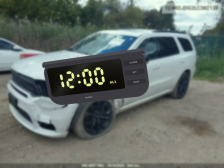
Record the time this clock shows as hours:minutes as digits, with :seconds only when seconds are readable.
12:00
